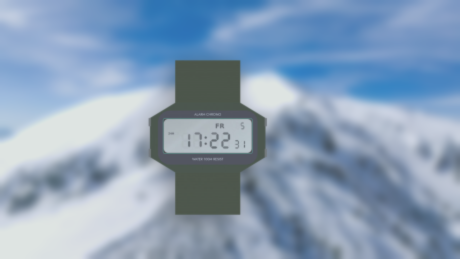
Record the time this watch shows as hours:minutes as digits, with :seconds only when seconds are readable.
17:22
